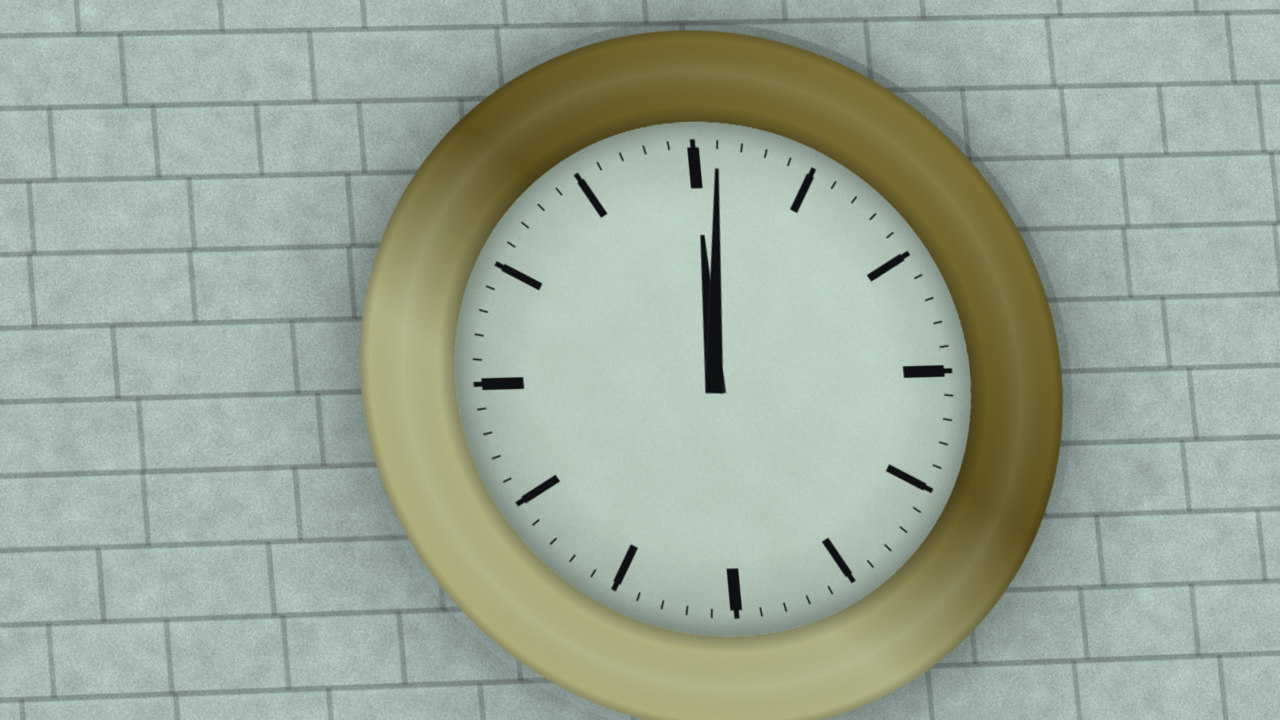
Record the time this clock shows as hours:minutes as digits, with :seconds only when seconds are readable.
12:01
